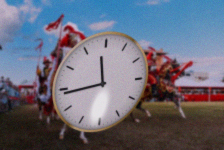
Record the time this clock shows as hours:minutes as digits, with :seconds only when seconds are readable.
11:44
